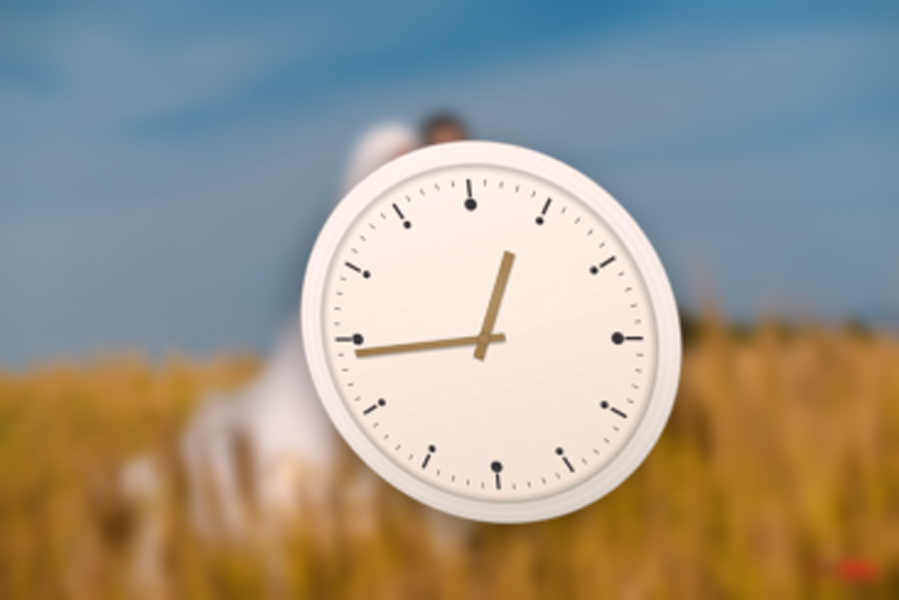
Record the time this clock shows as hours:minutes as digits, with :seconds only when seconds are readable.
12:44
